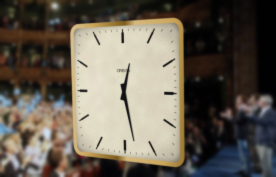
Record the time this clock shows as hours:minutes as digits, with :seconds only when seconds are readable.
12:28
